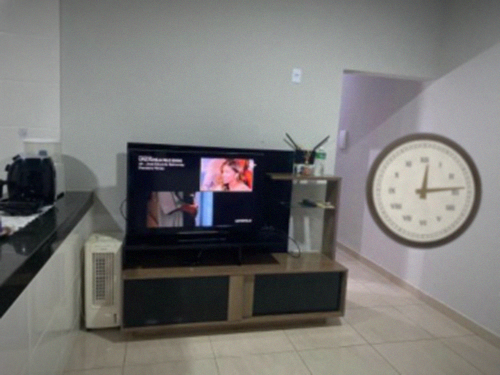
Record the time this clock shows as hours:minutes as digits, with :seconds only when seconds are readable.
12:14
